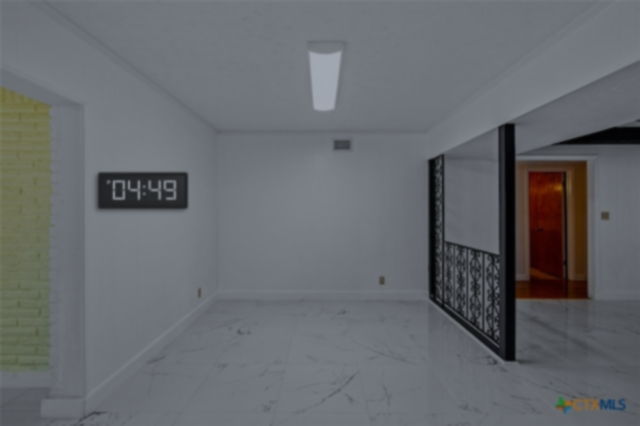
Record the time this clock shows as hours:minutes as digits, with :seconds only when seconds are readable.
4:49
